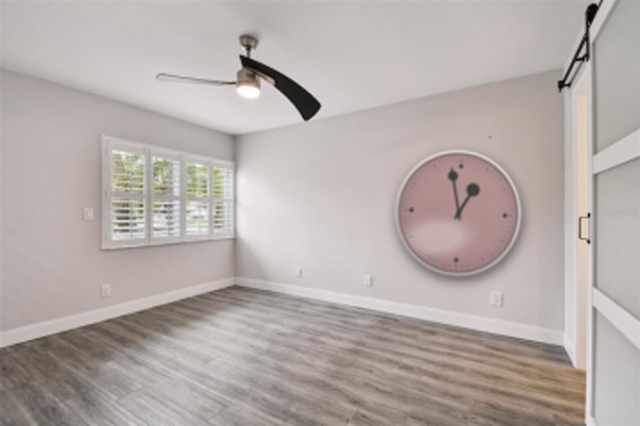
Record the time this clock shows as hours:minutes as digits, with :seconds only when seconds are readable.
12:58
